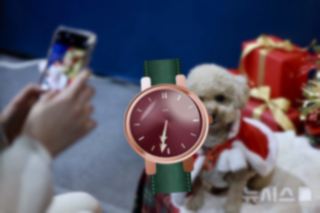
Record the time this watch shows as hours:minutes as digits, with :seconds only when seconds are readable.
6:32
